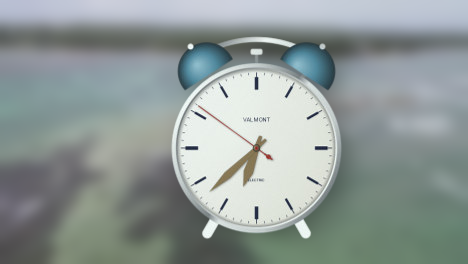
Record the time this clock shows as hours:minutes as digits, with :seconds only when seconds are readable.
6:37:51
